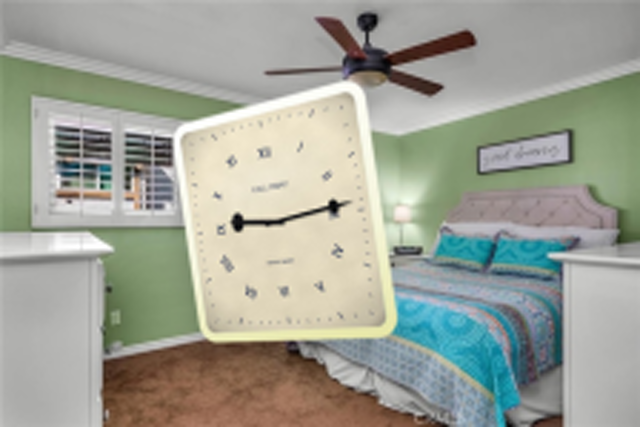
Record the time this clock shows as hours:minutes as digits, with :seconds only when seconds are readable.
9:14
